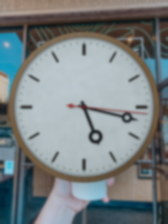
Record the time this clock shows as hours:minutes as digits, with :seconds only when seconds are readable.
5:17:16
